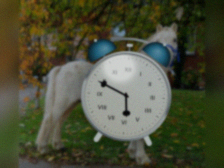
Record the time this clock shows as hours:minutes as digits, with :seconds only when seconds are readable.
5:49
